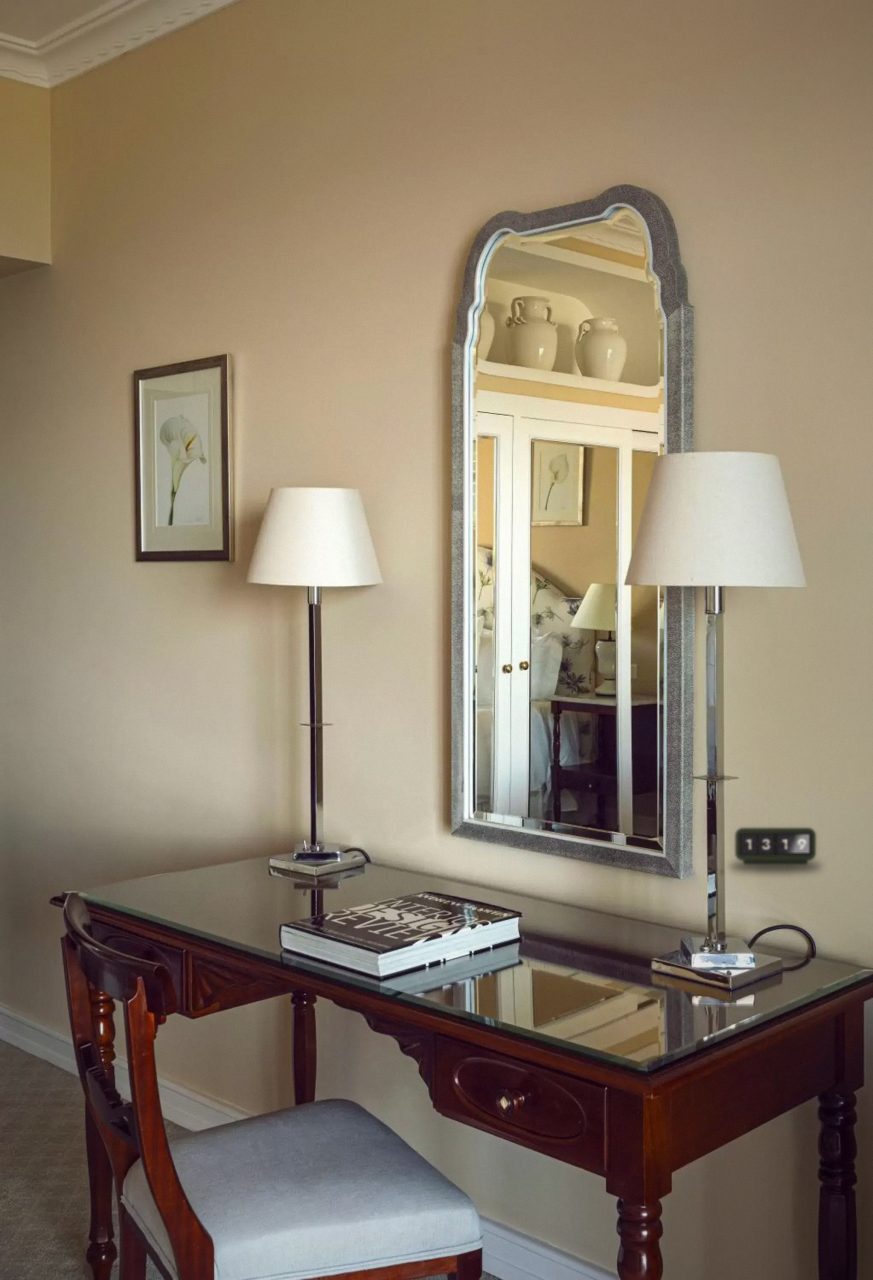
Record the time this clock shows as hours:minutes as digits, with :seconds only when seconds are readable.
13:19
